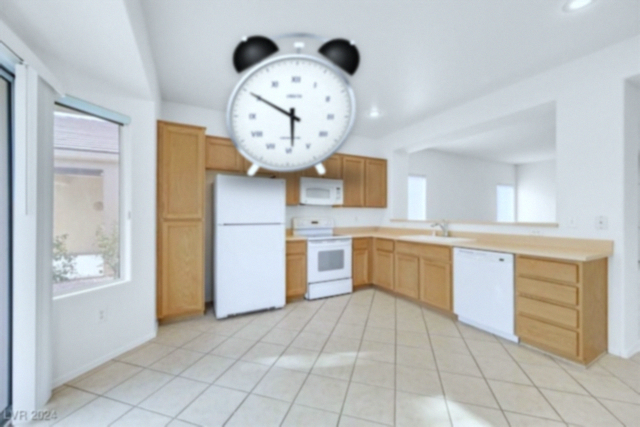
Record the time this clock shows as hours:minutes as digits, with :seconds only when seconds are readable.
5:50
